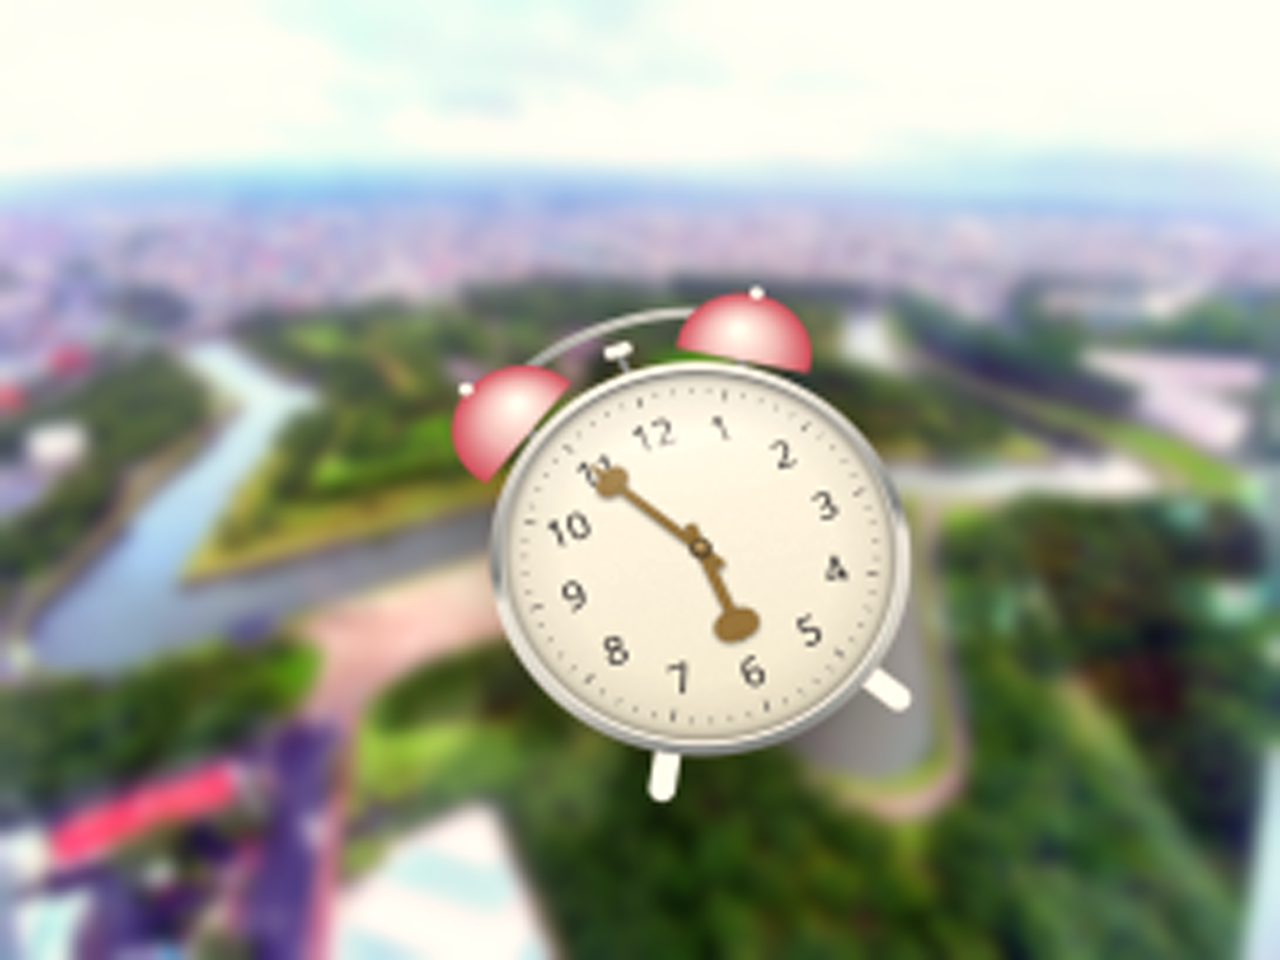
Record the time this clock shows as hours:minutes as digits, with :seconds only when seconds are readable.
5:55
